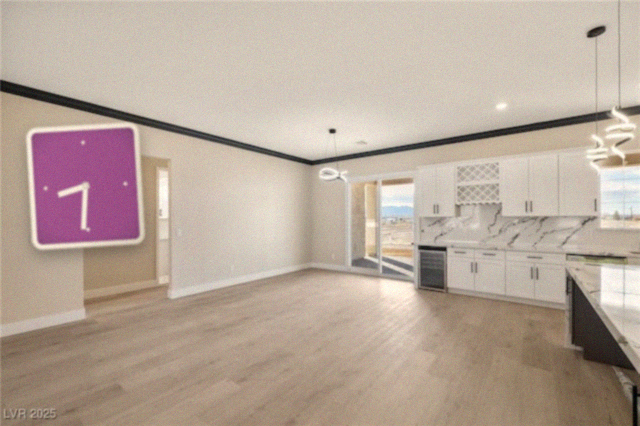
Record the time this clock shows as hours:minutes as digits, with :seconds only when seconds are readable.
8:31
